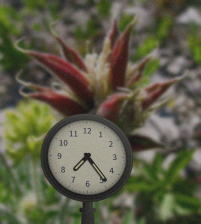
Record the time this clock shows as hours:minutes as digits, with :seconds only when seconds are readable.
7:24
